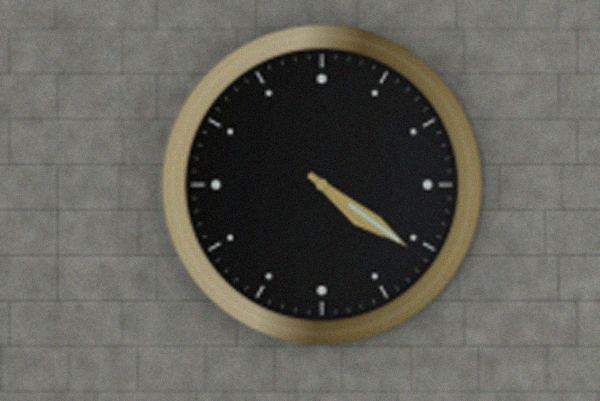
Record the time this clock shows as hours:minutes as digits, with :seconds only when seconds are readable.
4:21
